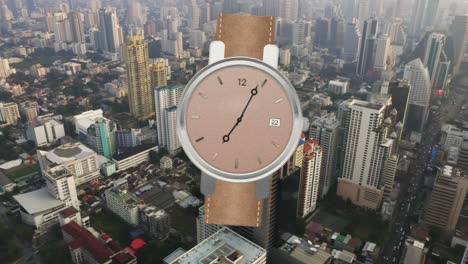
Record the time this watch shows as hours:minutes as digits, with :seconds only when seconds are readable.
7:04
